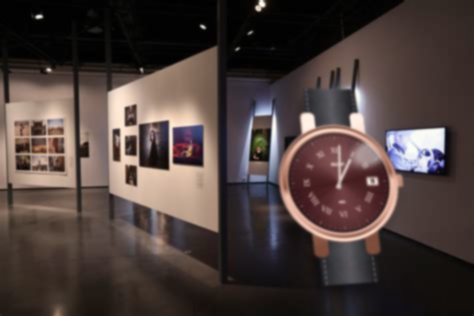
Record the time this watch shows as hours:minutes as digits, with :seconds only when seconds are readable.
1:01
